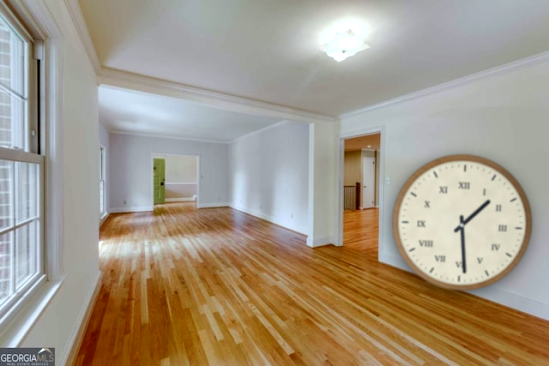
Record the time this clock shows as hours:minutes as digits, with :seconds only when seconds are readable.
1:29
